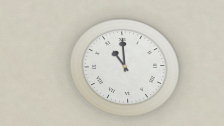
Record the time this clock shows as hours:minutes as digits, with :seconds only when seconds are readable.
11:00
